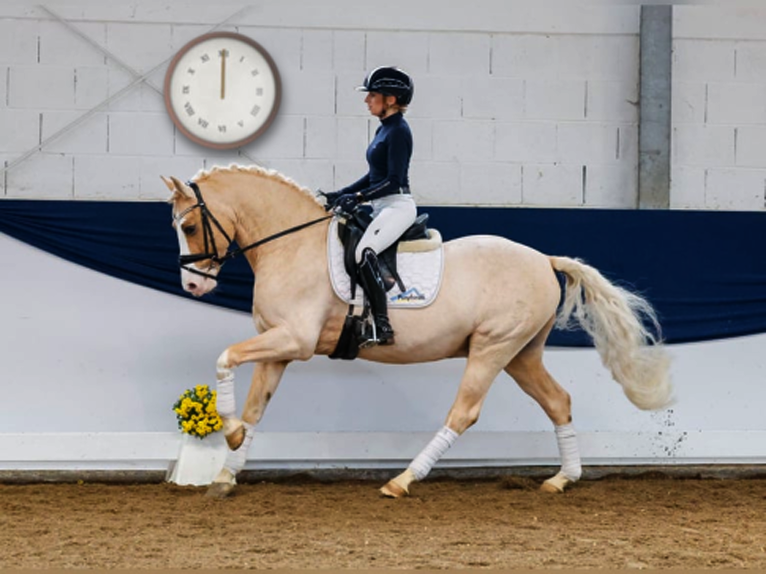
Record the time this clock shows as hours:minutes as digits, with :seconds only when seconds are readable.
12:00
